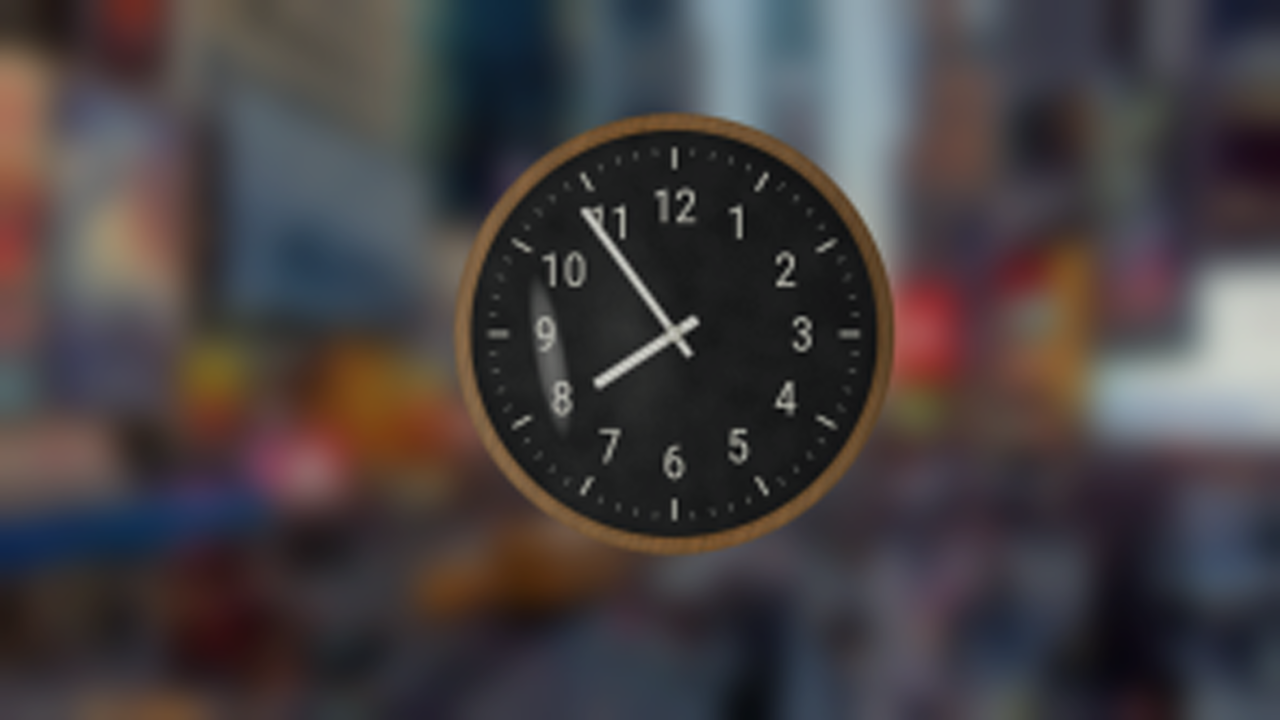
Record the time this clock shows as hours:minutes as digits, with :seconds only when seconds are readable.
7:54
